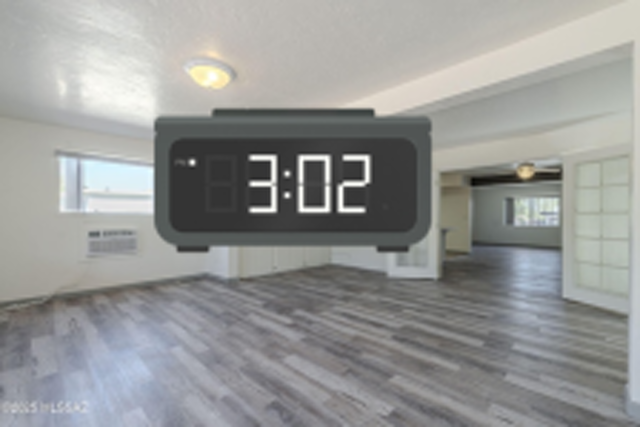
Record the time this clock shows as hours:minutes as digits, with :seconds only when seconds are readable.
3:02
